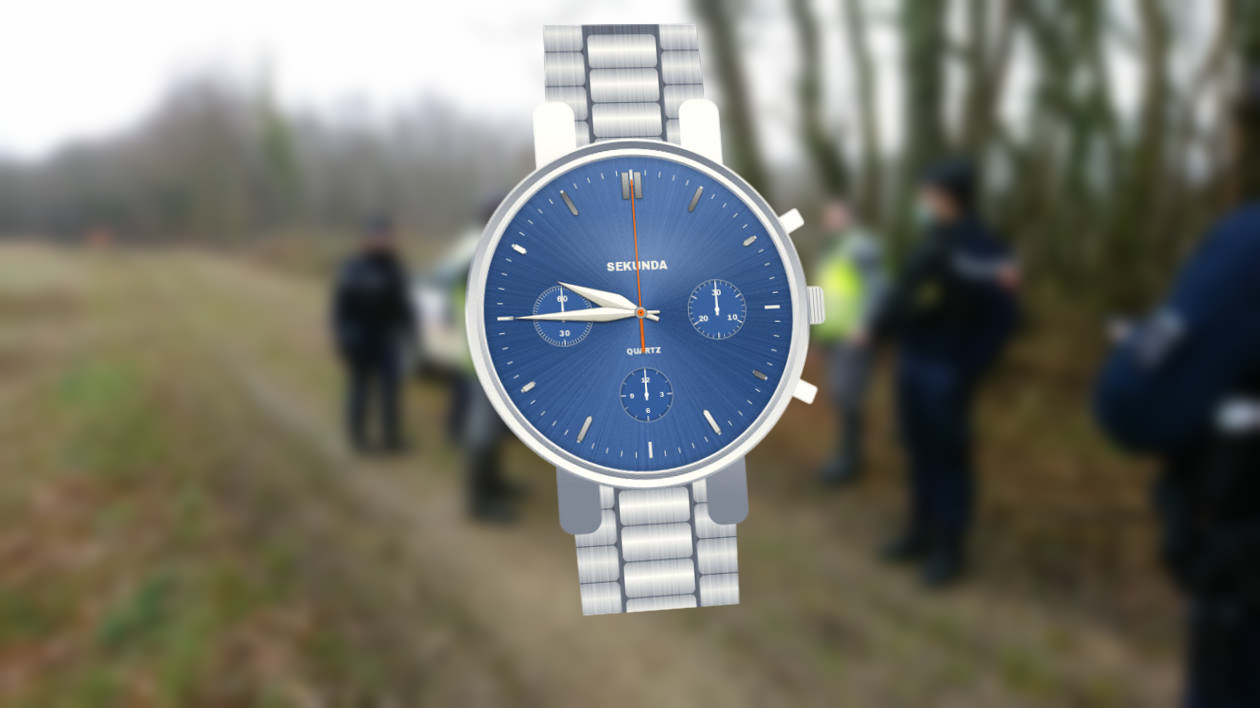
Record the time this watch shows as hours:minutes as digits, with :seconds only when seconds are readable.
9:45
